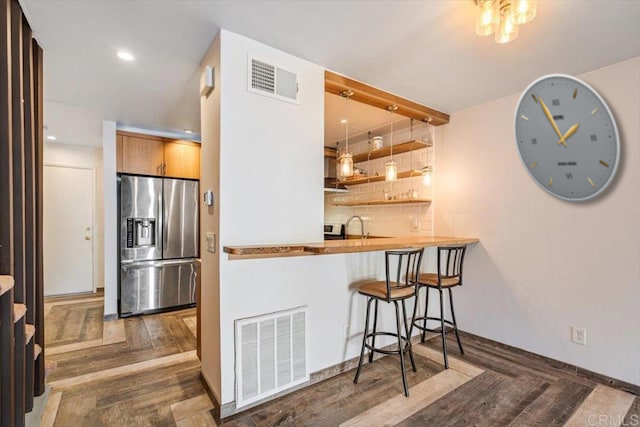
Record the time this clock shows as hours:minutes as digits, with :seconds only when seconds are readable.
1:56
